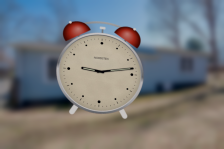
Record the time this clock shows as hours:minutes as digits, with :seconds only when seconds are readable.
9:13
